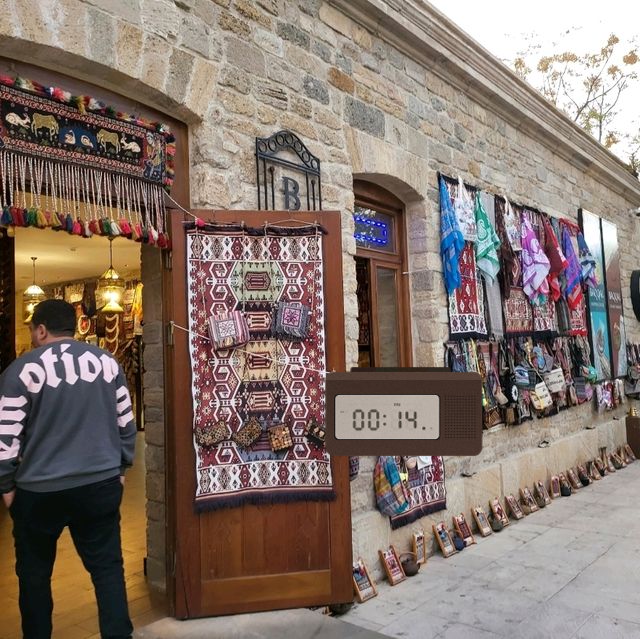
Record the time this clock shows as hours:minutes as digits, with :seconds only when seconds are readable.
0:14
